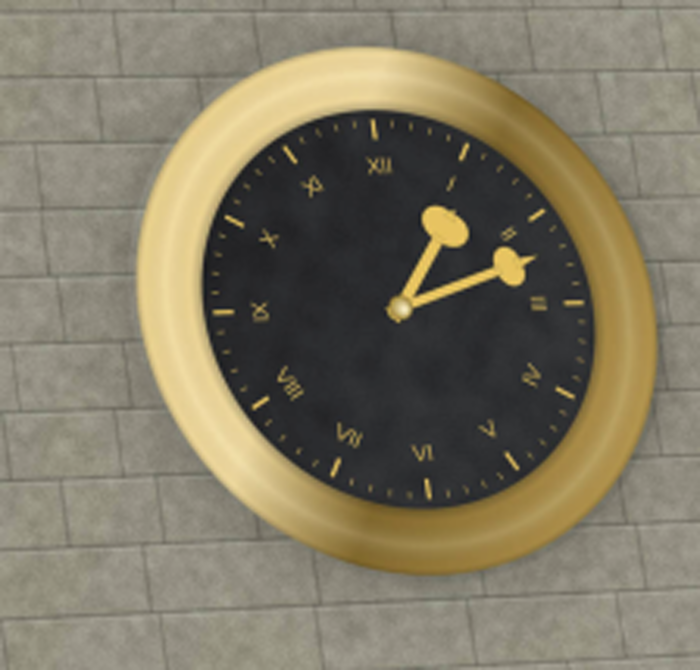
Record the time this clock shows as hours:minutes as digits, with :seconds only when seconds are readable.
1:12
